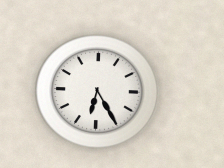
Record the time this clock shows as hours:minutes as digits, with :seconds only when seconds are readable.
6:25
